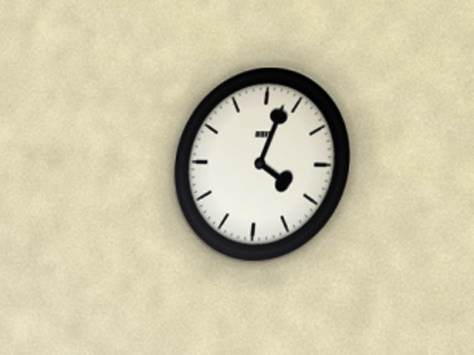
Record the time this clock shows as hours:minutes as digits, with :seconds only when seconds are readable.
4:03
